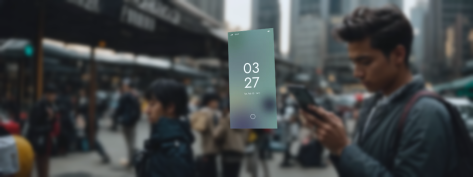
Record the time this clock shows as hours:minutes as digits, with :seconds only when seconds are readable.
3:27
